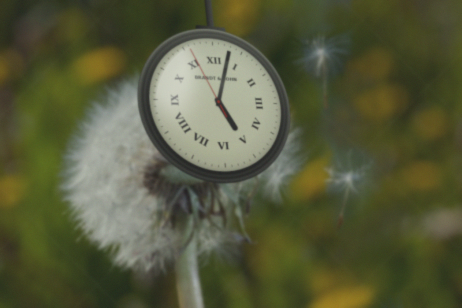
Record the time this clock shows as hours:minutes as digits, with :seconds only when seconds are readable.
5:02:56
